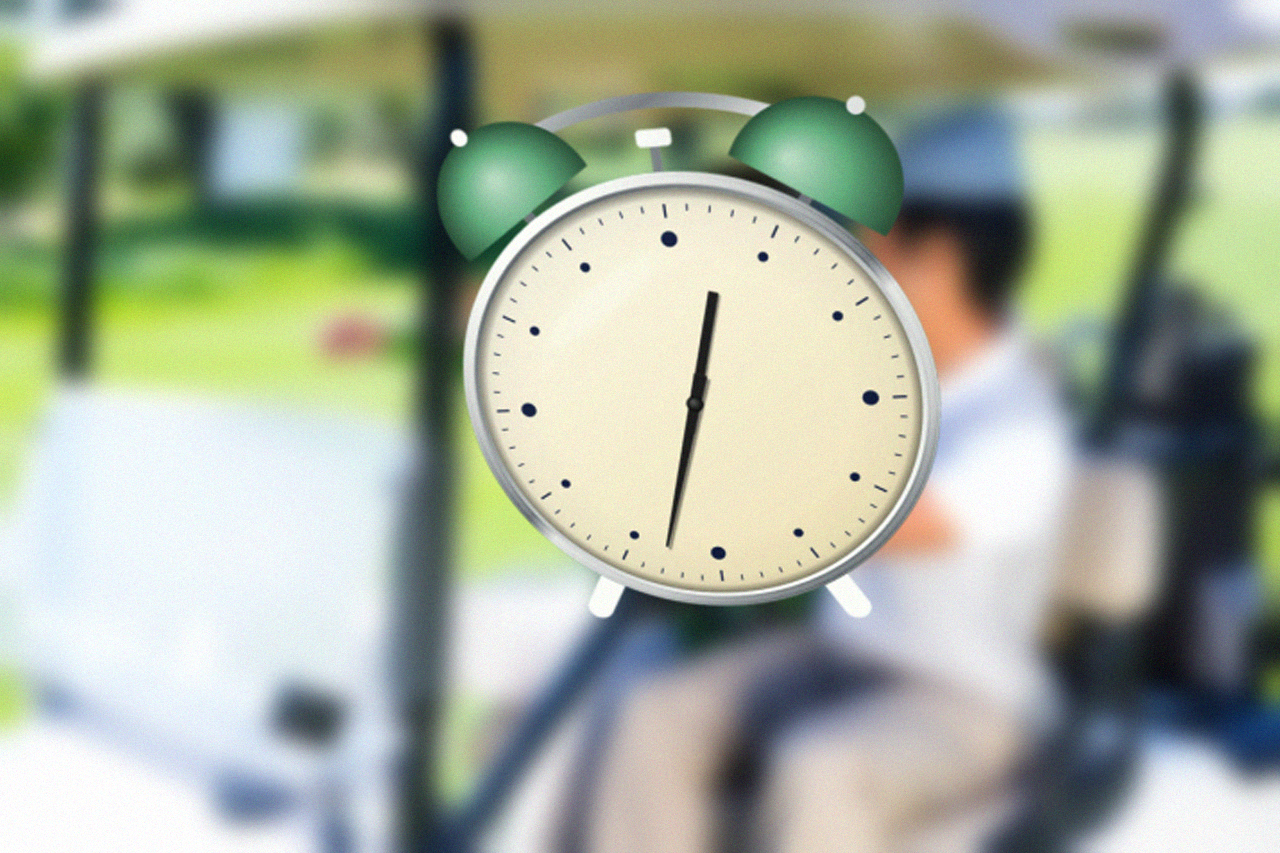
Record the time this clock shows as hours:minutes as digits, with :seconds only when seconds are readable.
12:33
